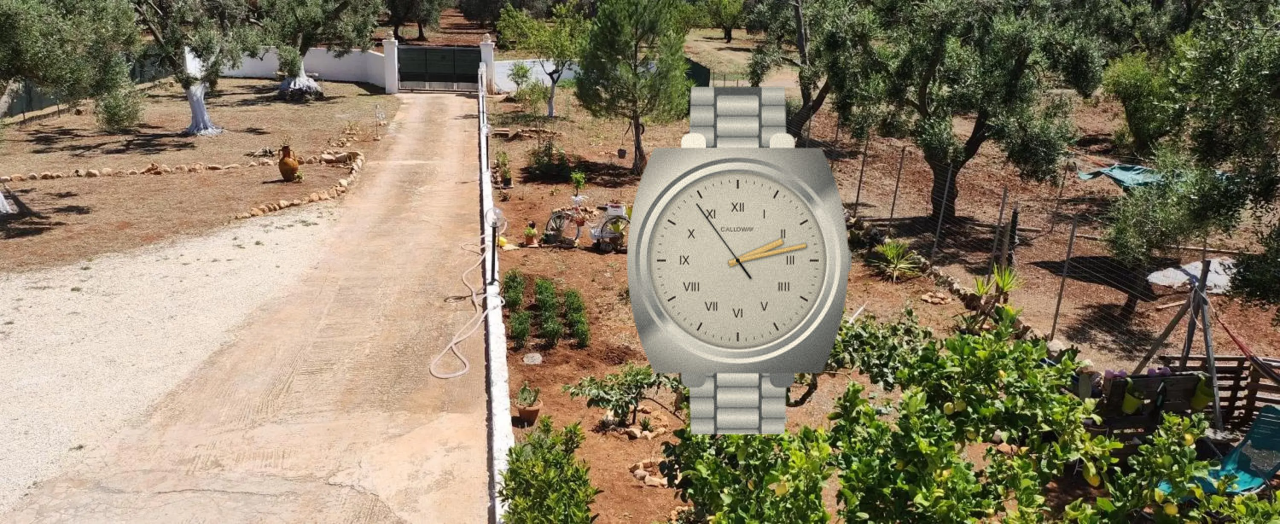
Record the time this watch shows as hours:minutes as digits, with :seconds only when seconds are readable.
2:12:54
